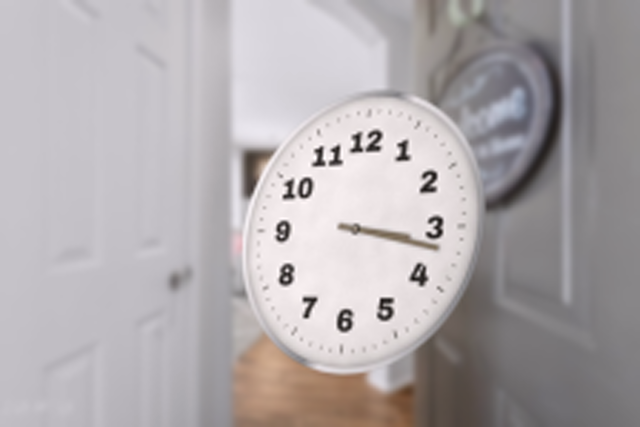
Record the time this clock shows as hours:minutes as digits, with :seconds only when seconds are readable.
3:17
